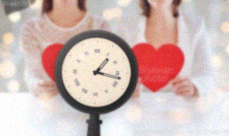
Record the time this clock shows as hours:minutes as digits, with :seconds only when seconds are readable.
1:17
